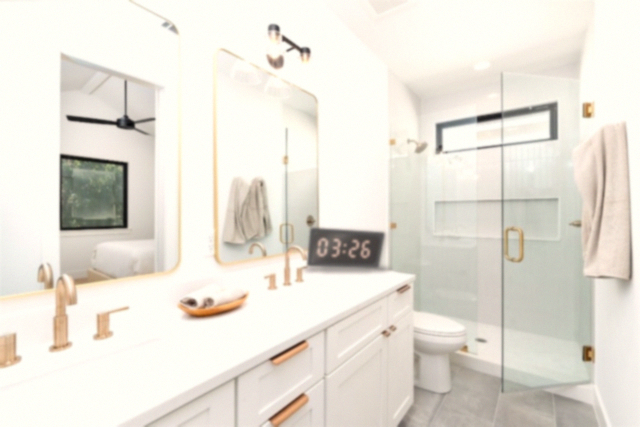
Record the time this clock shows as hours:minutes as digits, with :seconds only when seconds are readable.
3:26
